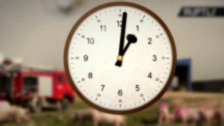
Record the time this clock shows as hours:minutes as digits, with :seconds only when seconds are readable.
1:01
